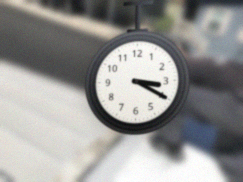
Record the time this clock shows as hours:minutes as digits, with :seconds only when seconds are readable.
3:20
